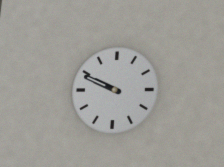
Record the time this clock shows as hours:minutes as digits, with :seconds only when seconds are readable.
9:49
